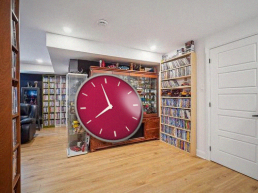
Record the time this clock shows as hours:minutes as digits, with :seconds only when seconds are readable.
7:58
